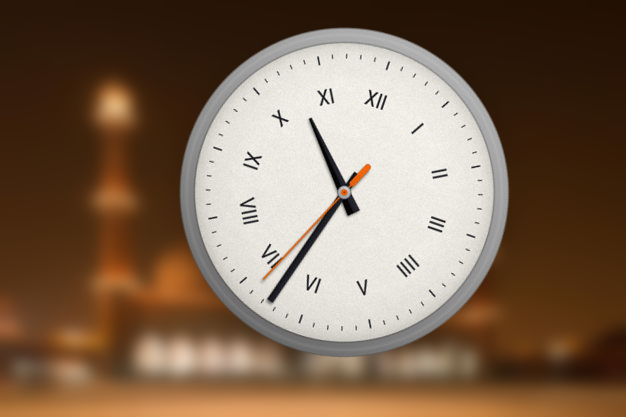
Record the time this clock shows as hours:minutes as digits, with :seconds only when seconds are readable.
10:32:34
